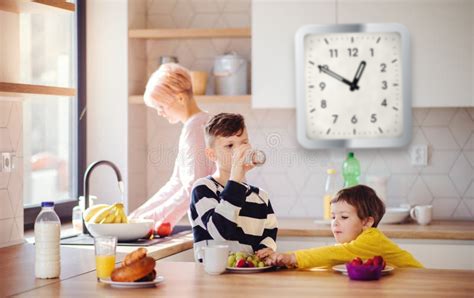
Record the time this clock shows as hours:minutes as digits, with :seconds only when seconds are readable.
12:50
